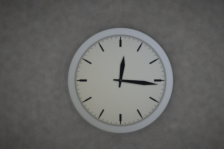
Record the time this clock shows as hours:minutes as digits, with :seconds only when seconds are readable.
12:16
